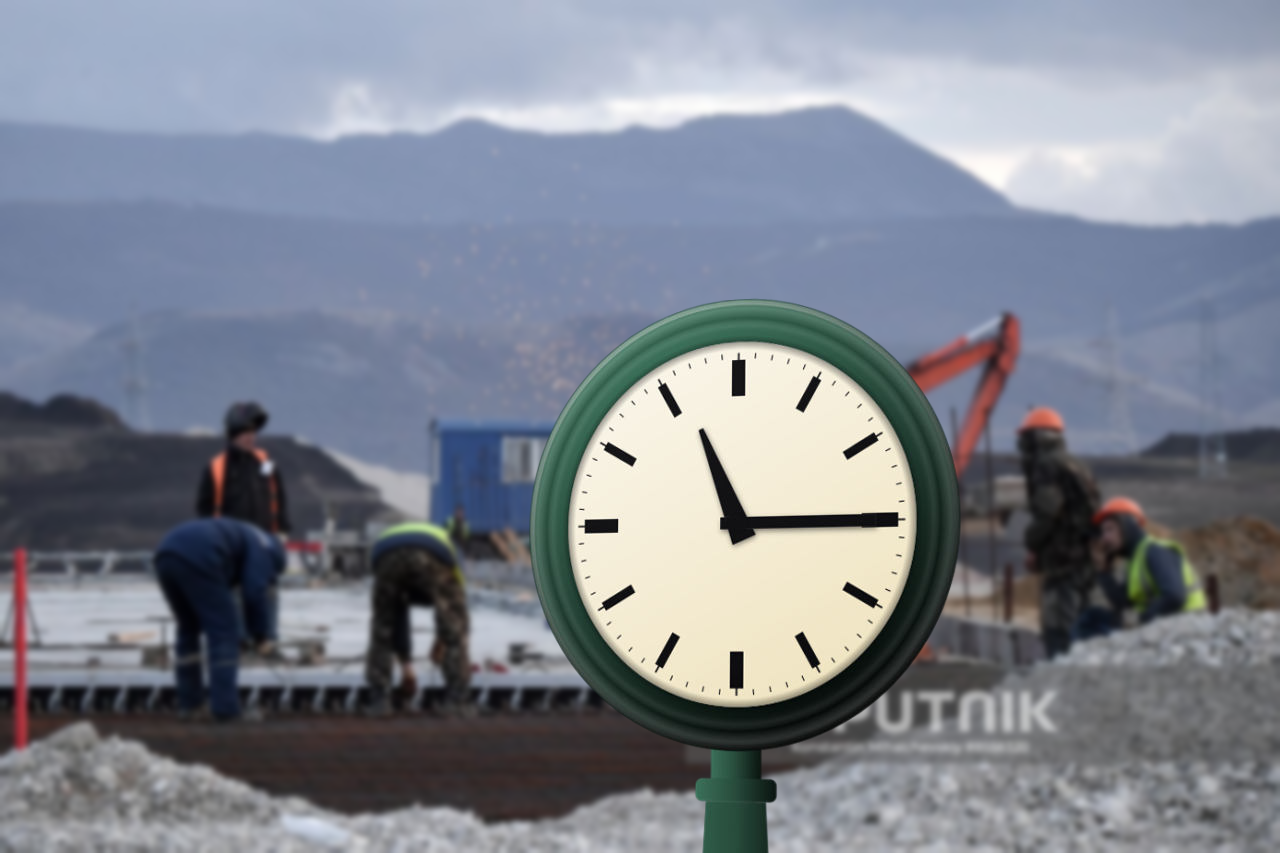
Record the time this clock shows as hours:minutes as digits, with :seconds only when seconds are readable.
11:15
